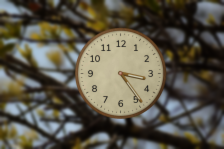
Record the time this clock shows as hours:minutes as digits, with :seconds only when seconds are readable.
3:24
